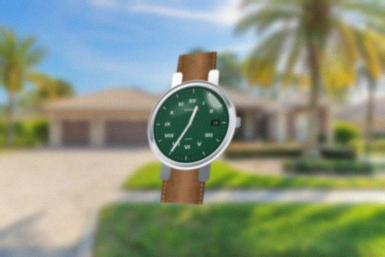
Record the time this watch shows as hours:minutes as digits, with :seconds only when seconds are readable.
12:35
